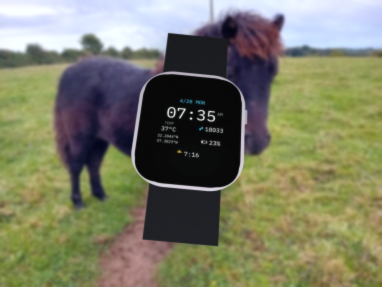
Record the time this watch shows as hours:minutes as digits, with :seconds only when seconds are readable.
7:35
